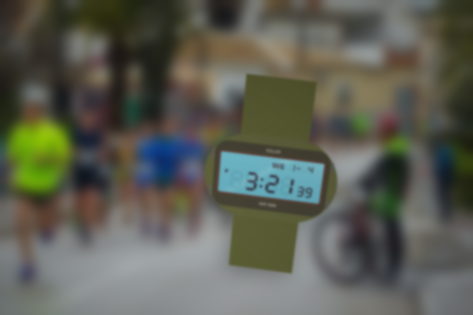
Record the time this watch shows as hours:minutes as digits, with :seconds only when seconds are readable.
3:21
